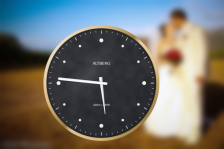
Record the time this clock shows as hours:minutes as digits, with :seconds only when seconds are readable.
5:46
